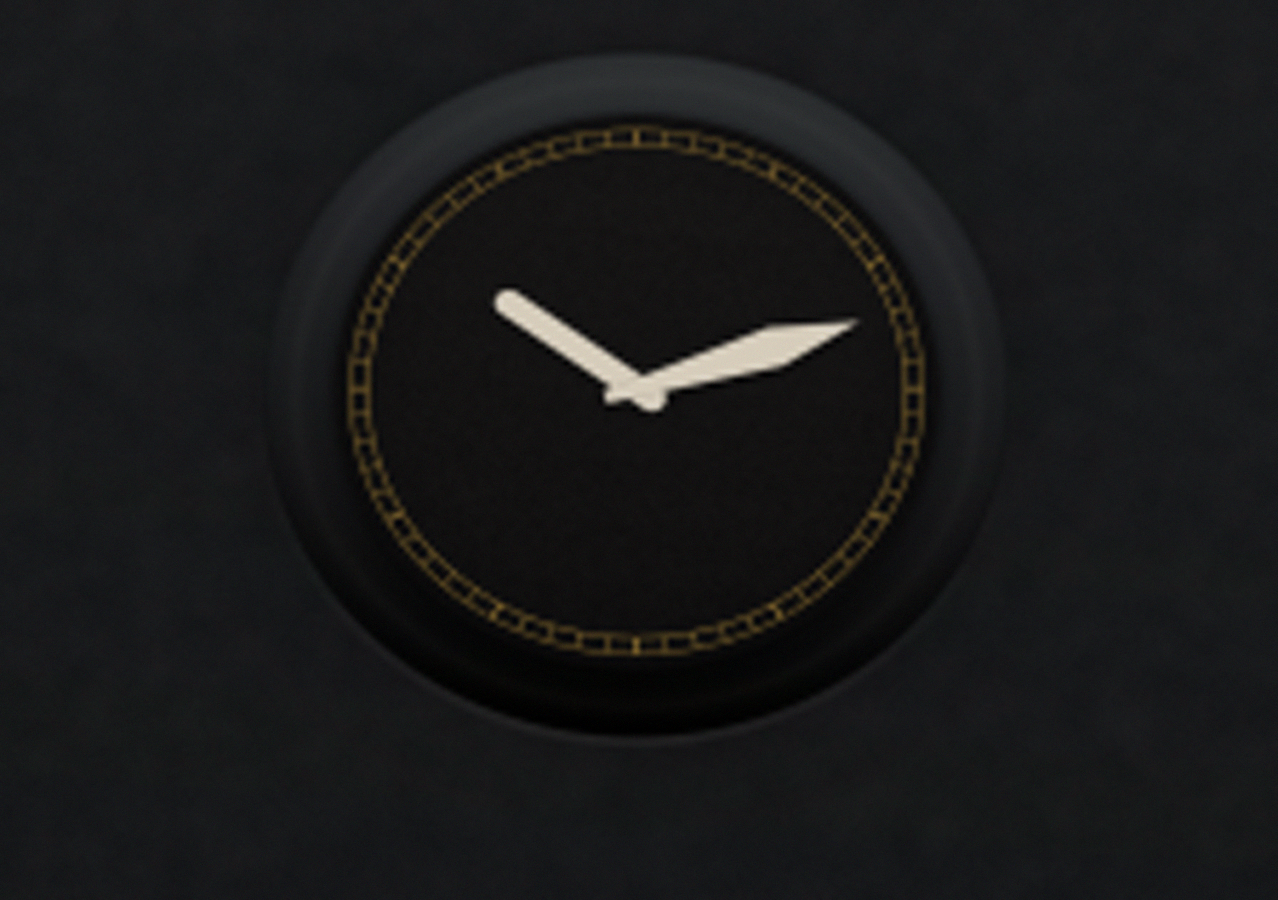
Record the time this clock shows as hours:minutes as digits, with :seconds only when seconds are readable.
10:12
